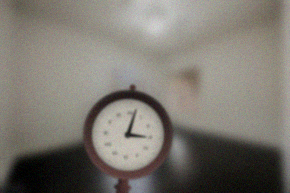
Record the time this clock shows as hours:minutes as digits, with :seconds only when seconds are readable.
3:02
